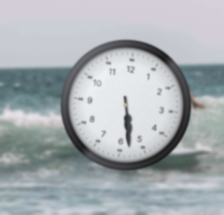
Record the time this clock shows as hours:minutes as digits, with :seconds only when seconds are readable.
5:28
